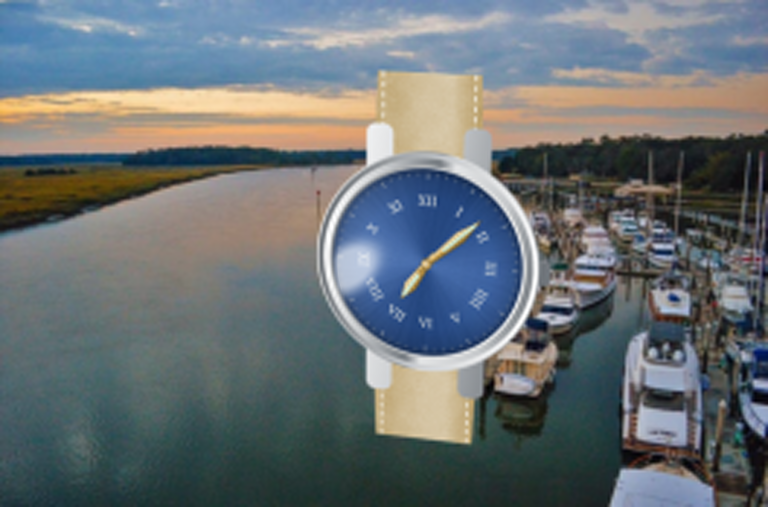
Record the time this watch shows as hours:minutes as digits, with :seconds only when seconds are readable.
7:08
